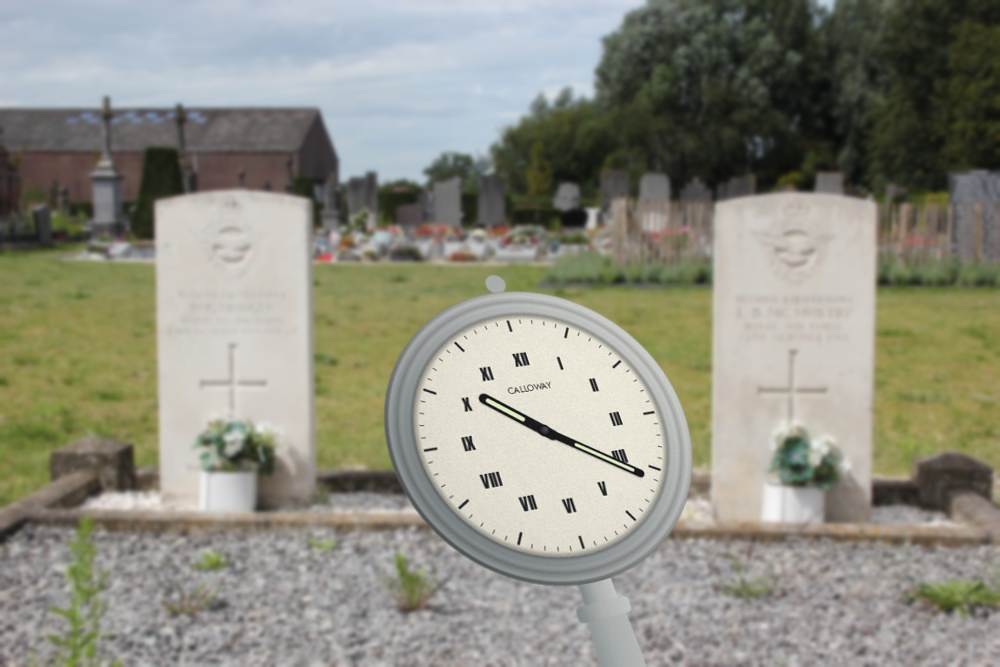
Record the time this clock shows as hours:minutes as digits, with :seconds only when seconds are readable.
10:21
